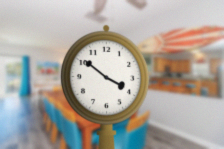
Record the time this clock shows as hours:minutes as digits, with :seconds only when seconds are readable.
3:51
